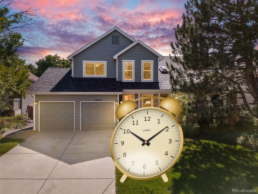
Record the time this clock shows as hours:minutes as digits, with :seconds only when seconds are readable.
10:09
